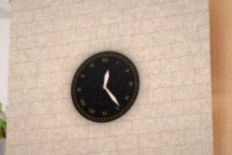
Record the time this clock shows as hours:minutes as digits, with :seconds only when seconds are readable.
12:24
